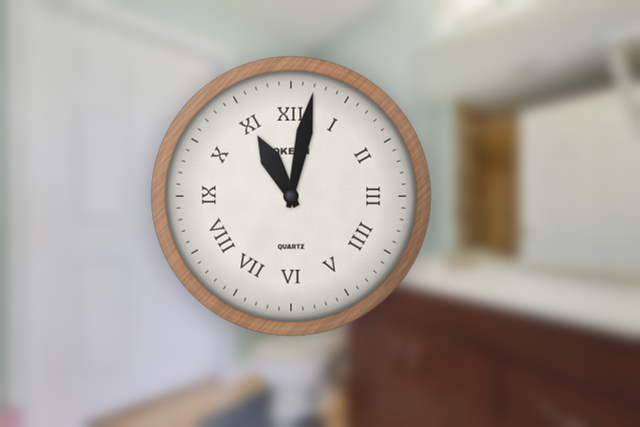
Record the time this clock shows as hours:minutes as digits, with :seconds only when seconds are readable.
11:02
